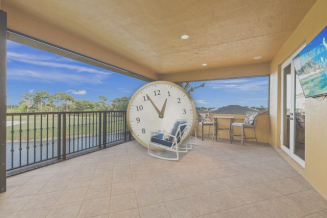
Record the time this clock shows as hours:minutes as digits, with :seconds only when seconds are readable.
12:56
